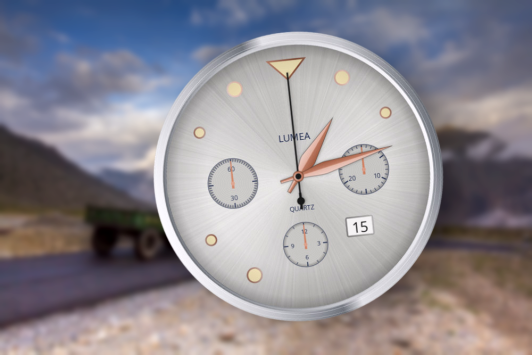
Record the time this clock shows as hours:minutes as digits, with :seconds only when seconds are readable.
1:13
